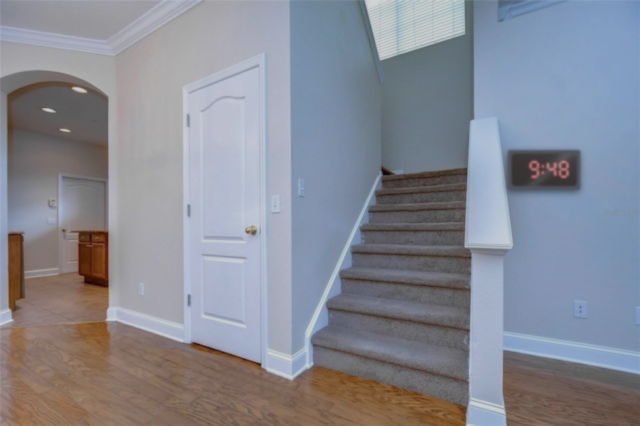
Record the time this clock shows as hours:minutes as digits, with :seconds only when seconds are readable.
9:48
